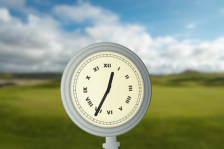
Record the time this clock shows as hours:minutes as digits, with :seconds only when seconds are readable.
12:35
